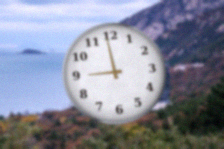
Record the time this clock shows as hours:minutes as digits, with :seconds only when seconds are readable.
8:59
